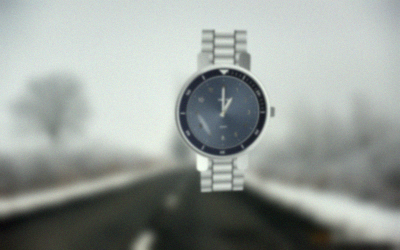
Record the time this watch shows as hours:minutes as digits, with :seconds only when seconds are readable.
1:00
